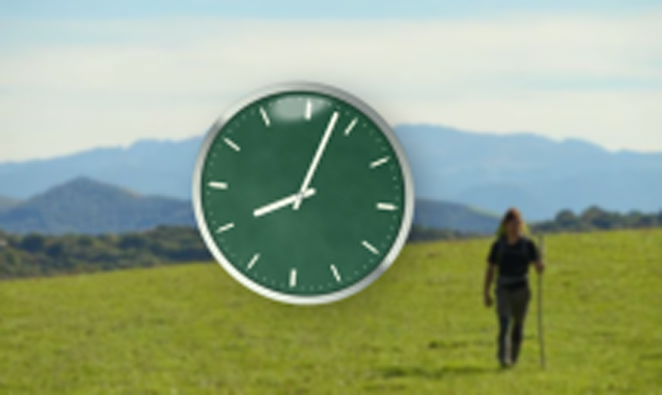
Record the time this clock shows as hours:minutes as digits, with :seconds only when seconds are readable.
8:03
